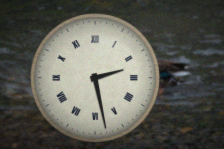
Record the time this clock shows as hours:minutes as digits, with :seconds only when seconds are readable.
2:28
